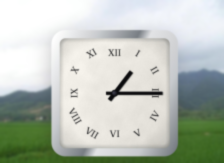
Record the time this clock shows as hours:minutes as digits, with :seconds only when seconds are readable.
1:15
